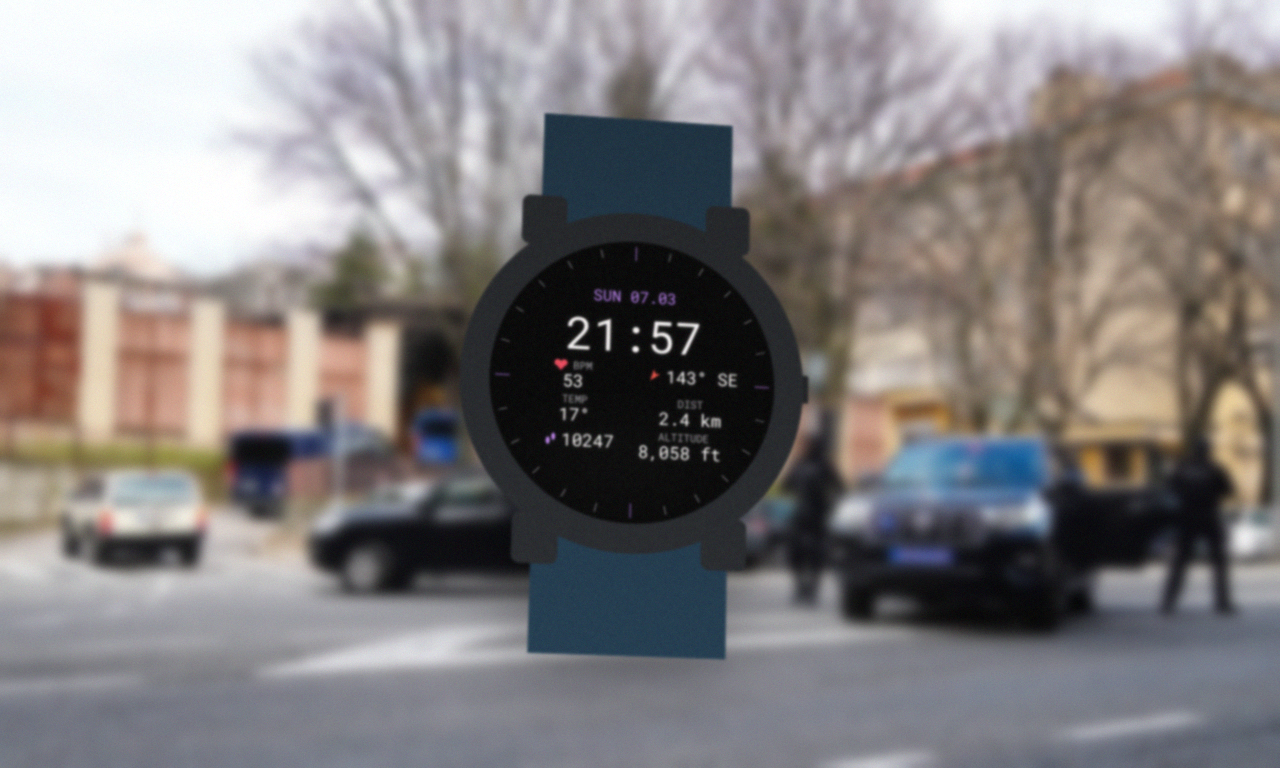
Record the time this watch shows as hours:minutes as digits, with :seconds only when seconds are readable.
21:57
